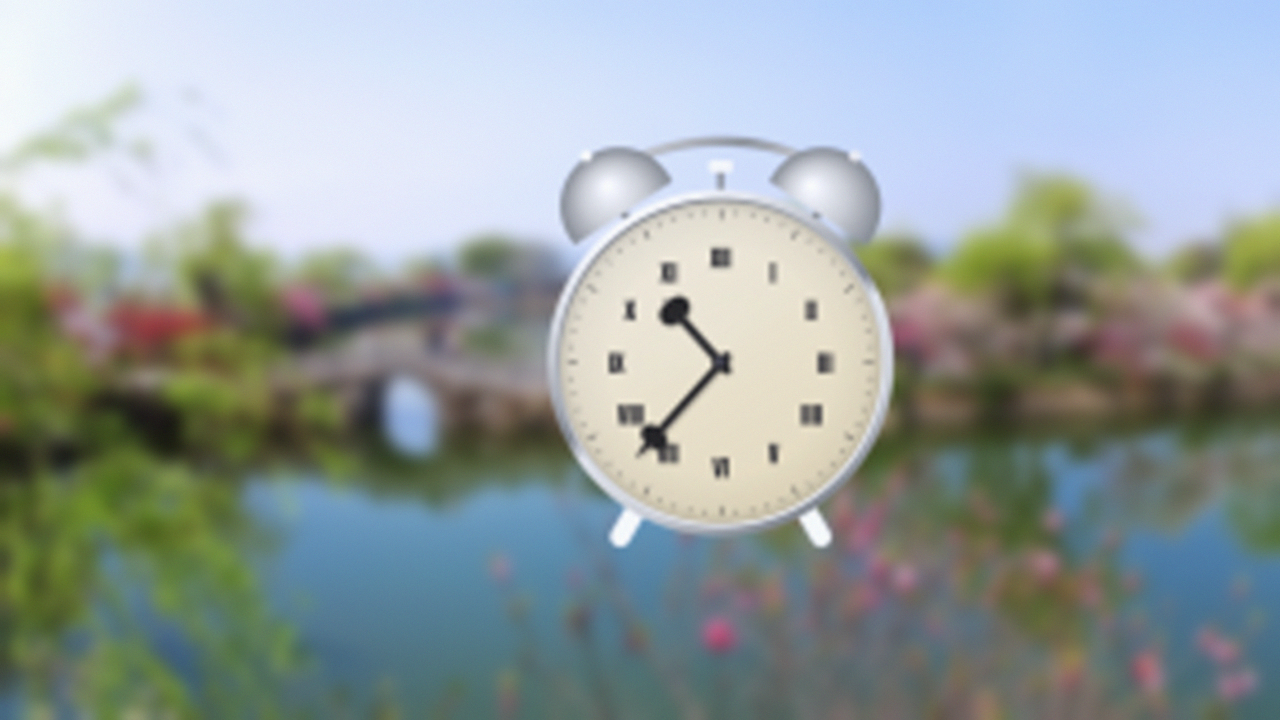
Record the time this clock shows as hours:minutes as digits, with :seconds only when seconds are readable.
10:37
